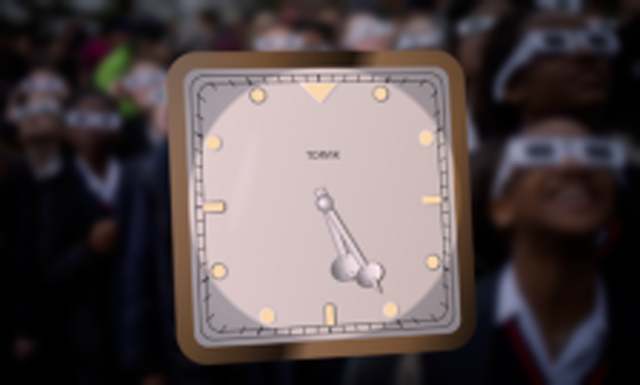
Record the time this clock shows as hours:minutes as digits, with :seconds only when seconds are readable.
5:25
